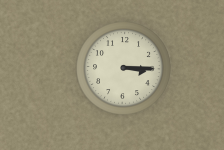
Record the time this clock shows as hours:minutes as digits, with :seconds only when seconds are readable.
3:15
